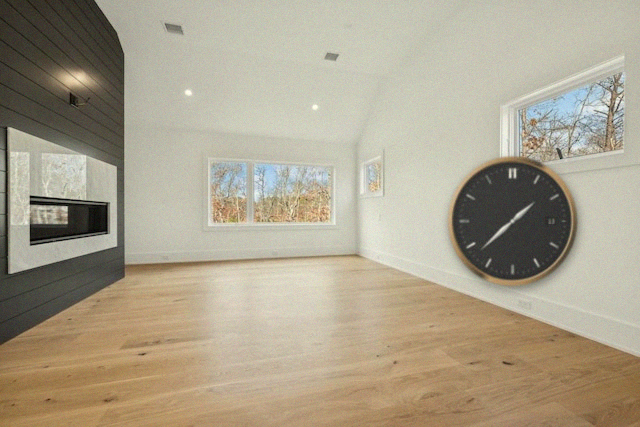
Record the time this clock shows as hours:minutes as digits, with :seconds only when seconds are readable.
1:38
